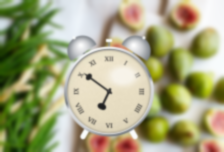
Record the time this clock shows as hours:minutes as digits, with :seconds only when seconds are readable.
6:51
